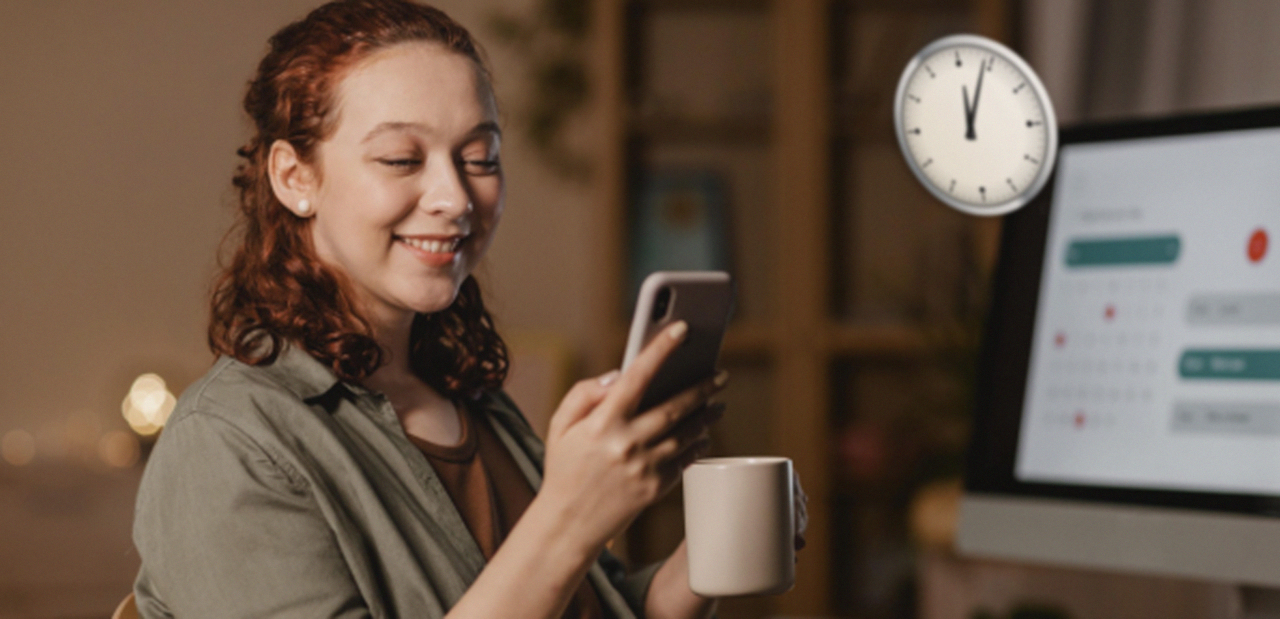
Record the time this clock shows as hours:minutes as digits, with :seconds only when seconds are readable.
12:04
